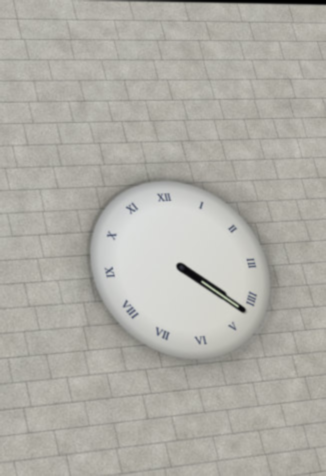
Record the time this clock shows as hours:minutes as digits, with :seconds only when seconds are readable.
4:22
